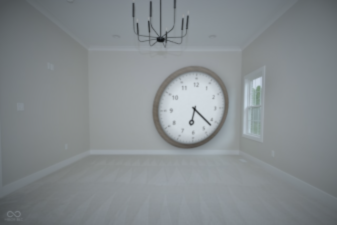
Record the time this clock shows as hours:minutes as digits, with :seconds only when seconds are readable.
6:22
